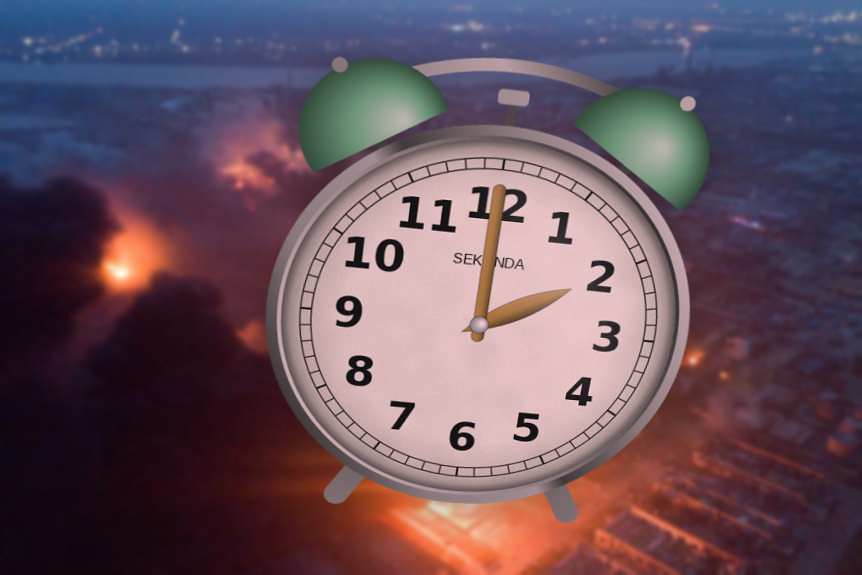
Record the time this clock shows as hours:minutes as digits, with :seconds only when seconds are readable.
2:00
